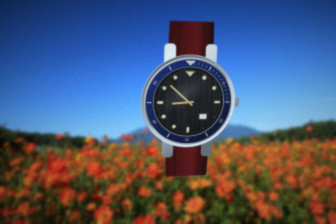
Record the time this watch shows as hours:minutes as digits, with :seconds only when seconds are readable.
8:52
